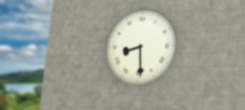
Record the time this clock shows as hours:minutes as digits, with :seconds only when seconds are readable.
8:29
